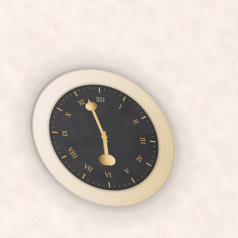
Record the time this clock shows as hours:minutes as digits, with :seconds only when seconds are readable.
5:57
